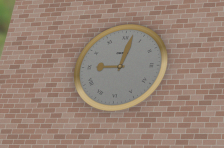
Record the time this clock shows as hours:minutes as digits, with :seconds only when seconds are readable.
9:02
